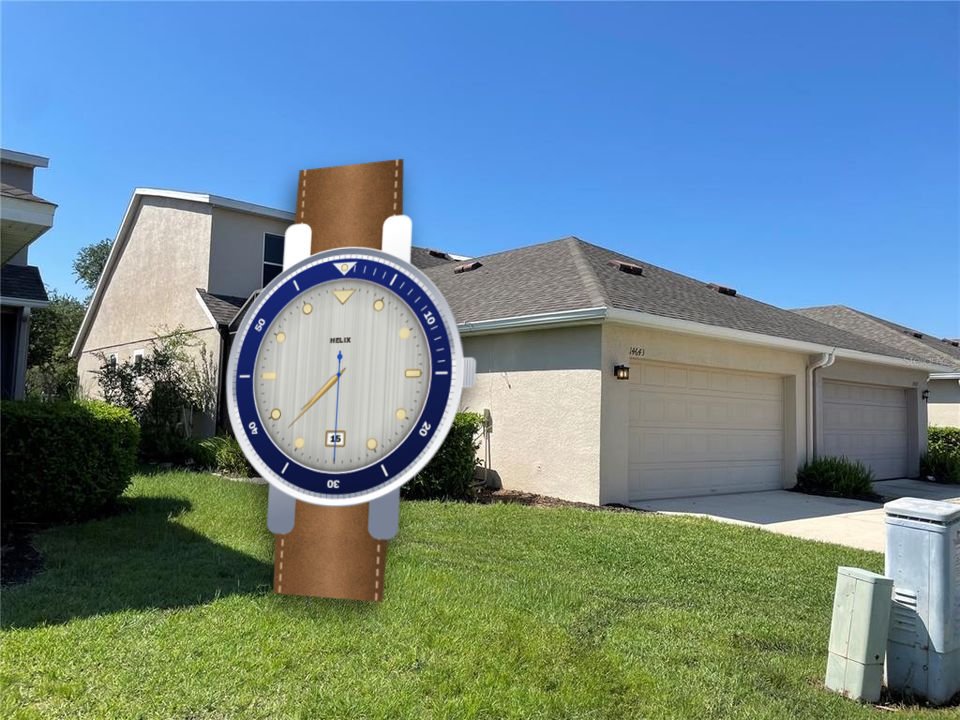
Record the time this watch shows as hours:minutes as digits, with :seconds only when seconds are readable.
7:37:30
